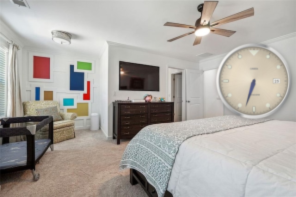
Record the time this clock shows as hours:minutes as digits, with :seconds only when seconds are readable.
6:33
